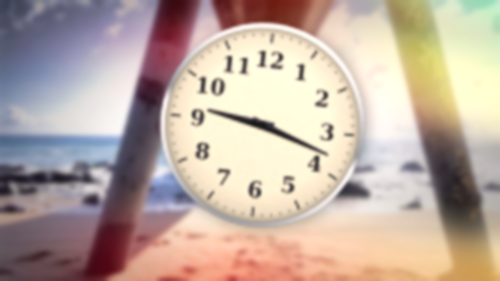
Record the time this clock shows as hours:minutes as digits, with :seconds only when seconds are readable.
9:18
